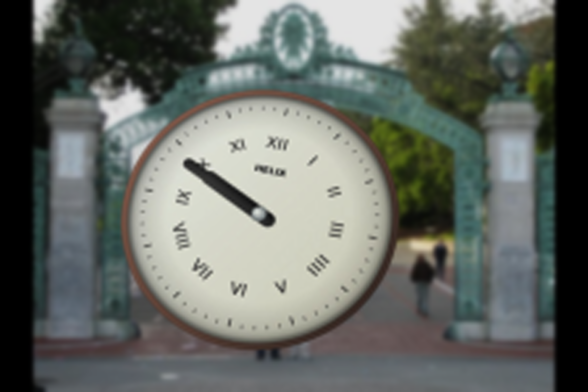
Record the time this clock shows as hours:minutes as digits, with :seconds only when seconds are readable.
9:49
